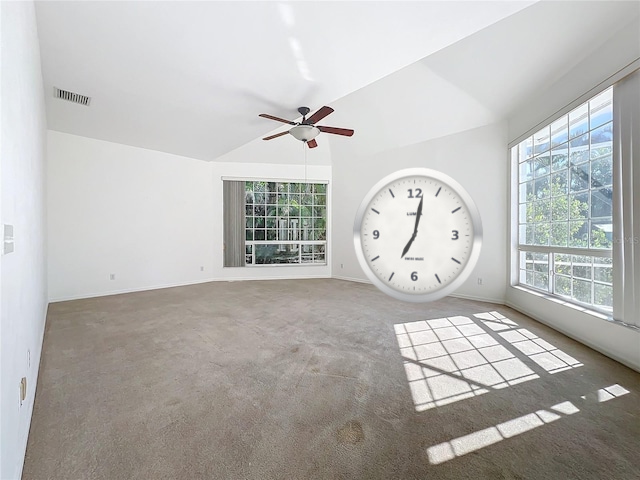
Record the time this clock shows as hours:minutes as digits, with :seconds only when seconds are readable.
7:02
